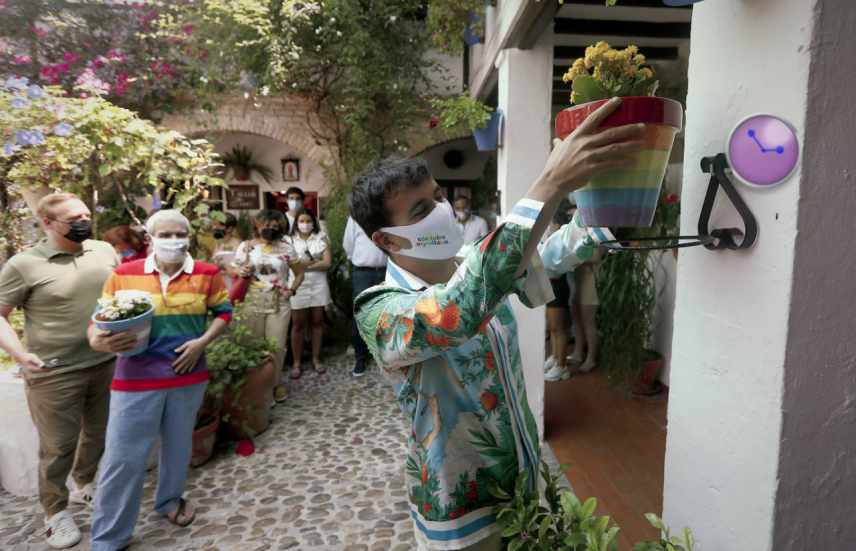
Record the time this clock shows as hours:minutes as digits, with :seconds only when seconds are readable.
2:54
